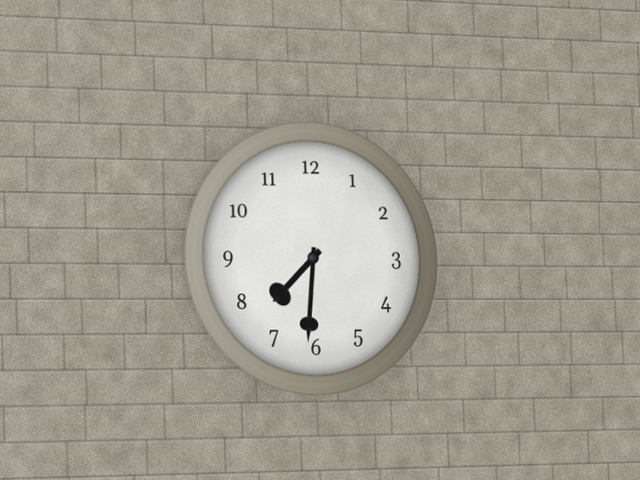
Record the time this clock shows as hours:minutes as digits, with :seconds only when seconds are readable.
7:31
